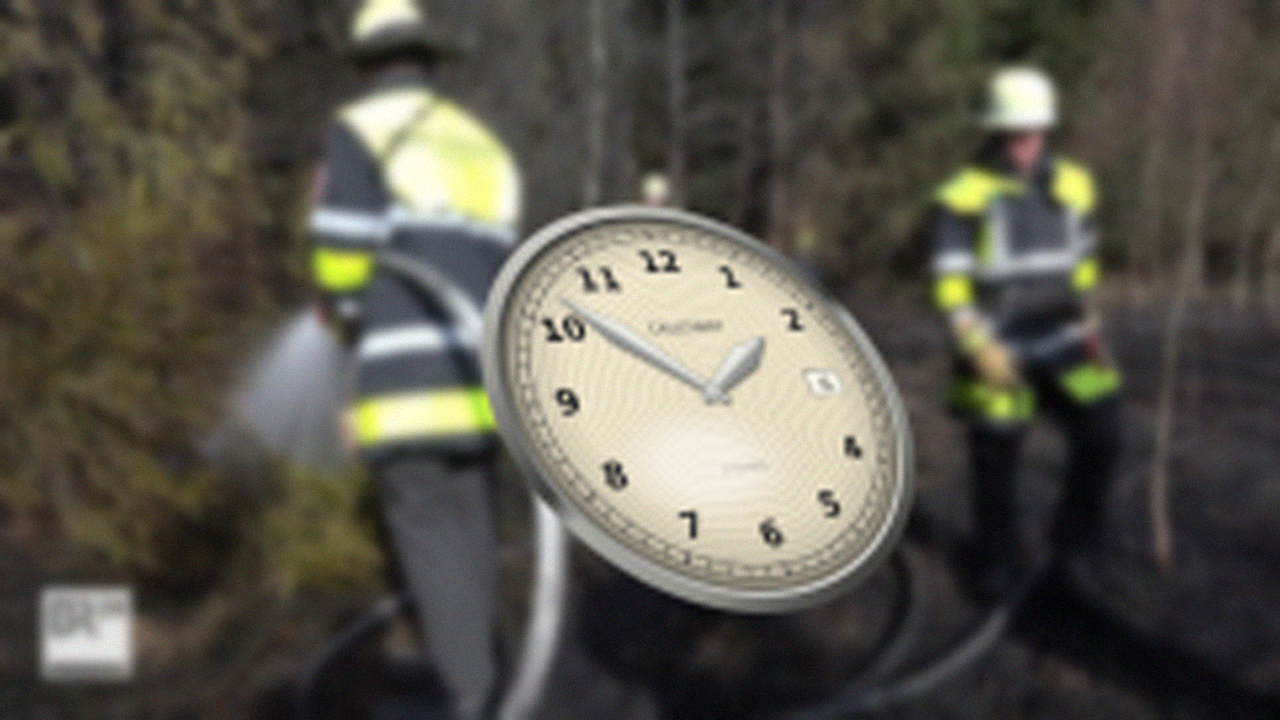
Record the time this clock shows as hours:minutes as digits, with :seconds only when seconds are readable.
1:52
